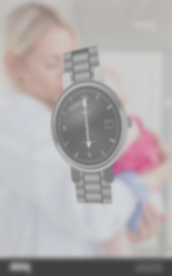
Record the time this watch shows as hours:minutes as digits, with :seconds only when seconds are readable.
6:00
